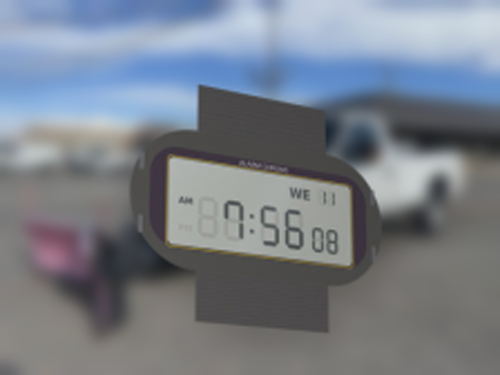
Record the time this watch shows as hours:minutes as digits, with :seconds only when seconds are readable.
7:56:08
